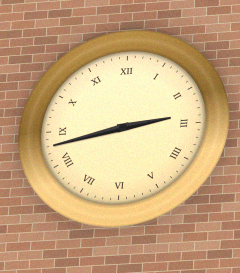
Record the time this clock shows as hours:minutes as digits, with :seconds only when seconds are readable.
2:43
